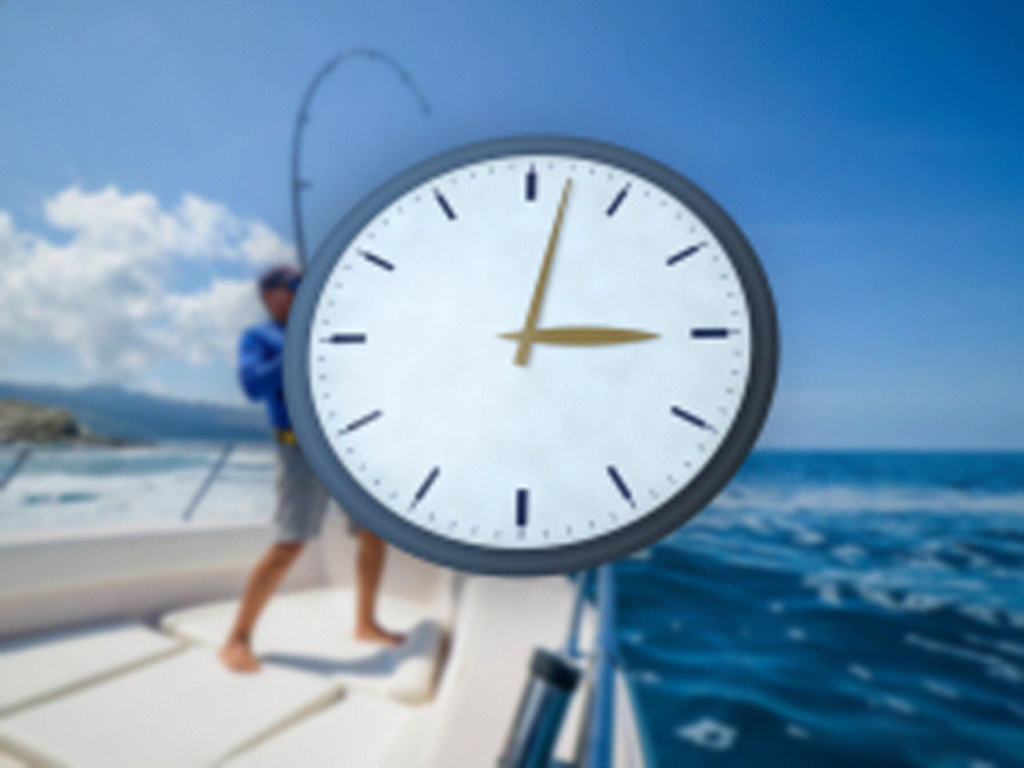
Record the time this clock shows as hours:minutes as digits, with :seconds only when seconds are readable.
3:02
